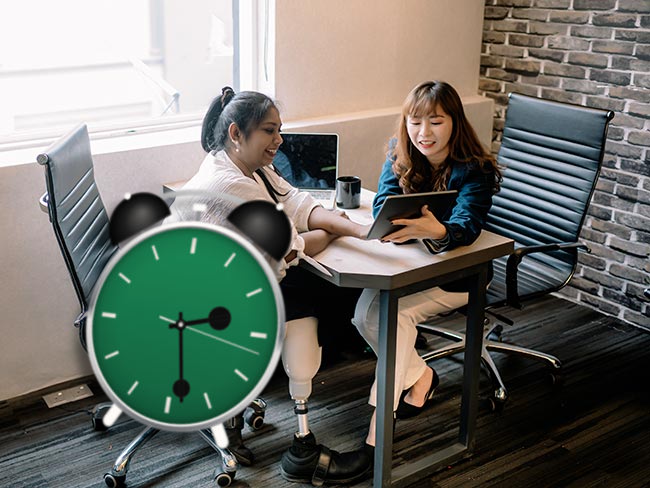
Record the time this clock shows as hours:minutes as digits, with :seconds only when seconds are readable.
2:28:17
